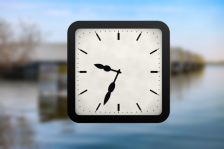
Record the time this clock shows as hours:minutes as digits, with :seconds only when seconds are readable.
9:34
